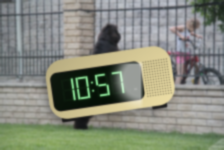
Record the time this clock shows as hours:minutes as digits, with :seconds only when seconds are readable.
10:57
